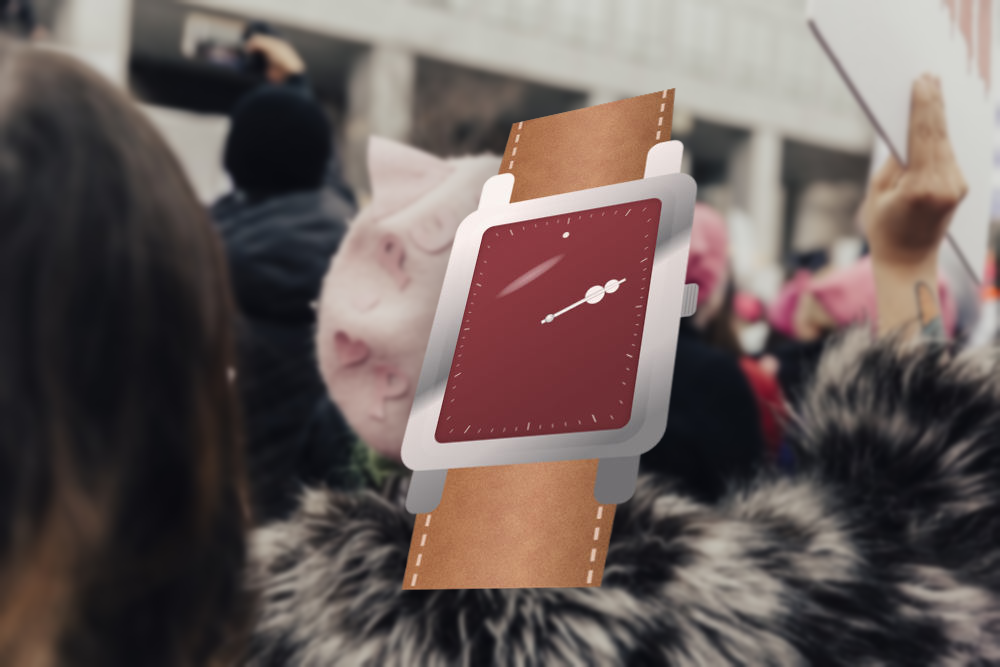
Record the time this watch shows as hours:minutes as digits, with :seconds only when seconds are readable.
2:11
